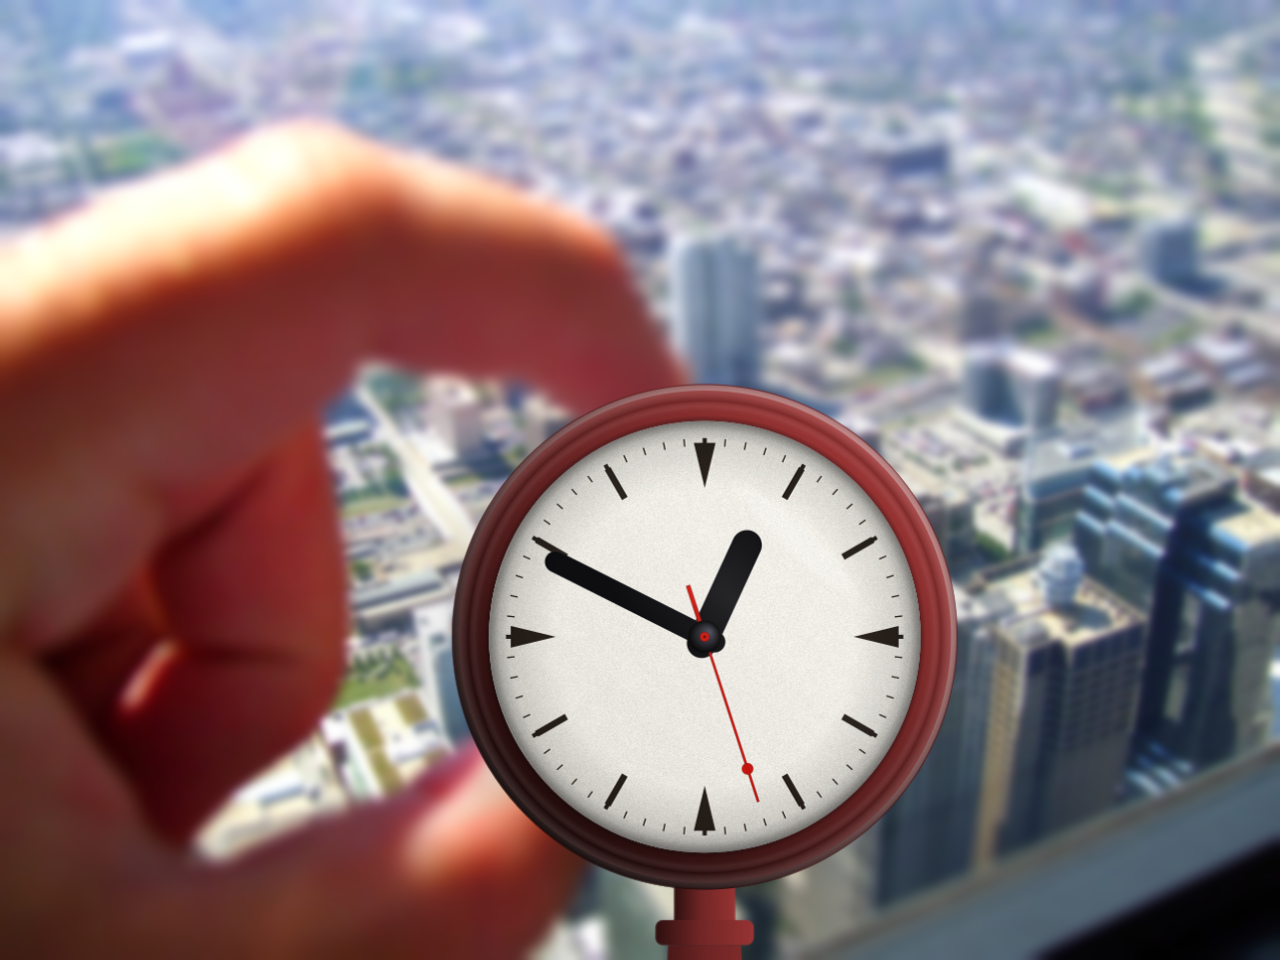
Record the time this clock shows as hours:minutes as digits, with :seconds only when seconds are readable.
12:49:27
